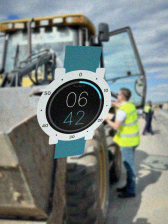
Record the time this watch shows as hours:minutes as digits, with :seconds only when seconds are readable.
6:42
